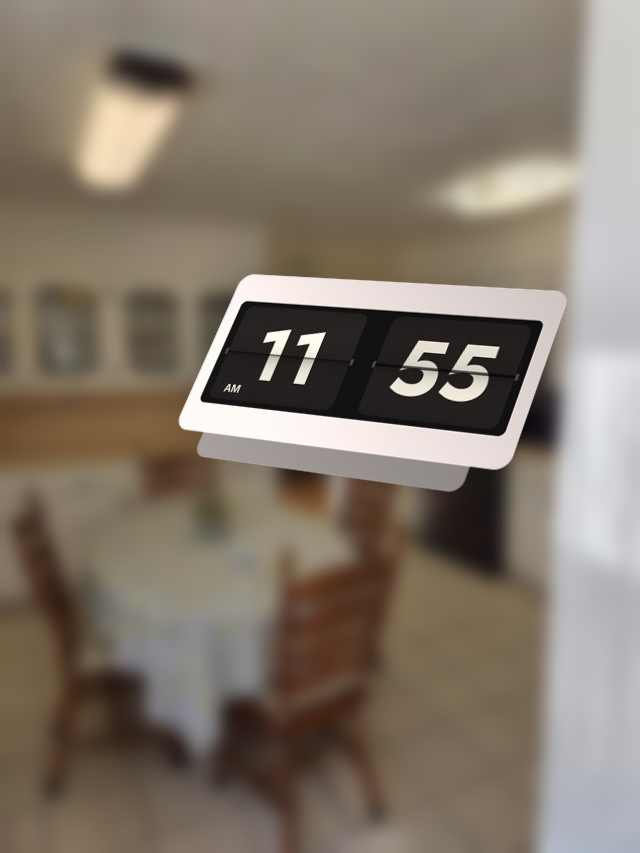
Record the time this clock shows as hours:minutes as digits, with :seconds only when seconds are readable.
11:55
